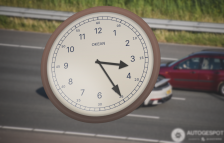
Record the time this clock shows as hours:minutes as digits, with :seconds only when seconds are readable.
3:25
